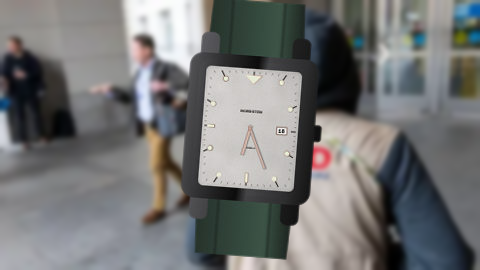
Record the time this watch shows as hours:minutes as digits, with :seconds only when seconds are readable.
6:26
